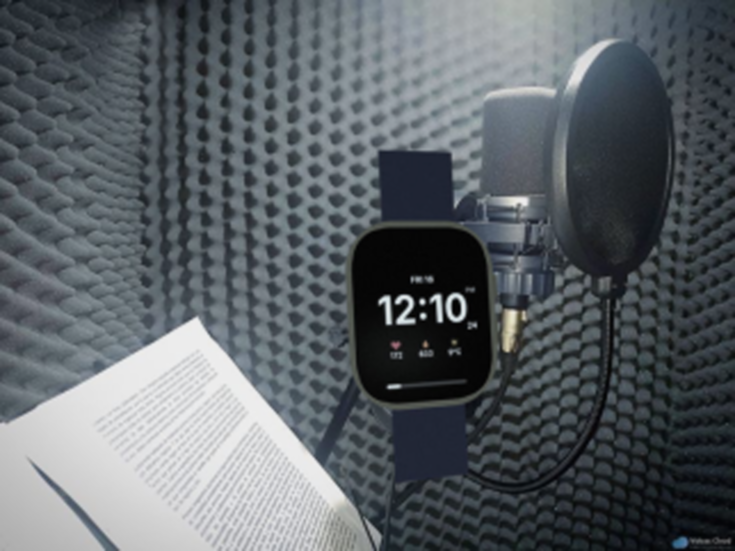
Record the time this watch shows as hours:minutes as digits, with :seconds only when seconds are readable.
12:10
